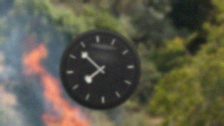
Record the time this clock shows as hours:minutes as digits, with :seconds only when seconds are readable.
7:53
